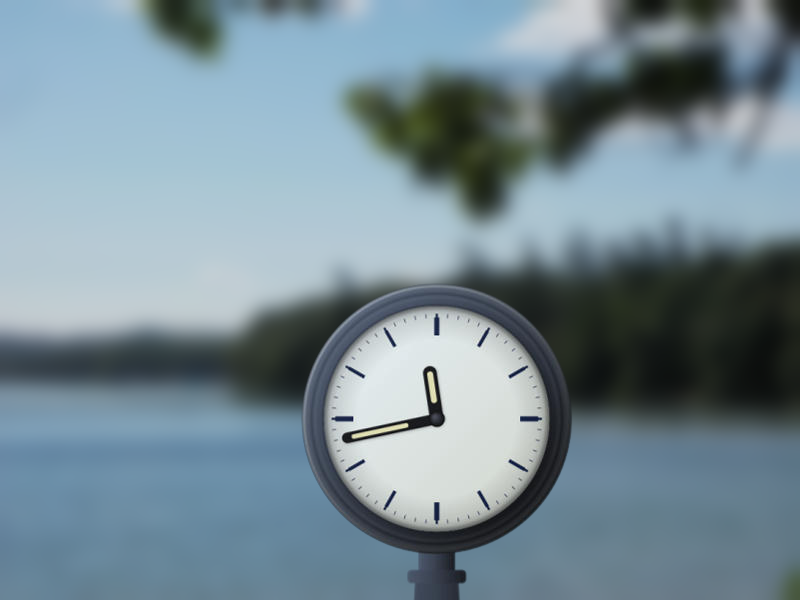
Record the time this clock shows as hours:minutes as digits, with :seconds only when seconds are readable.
11:43
